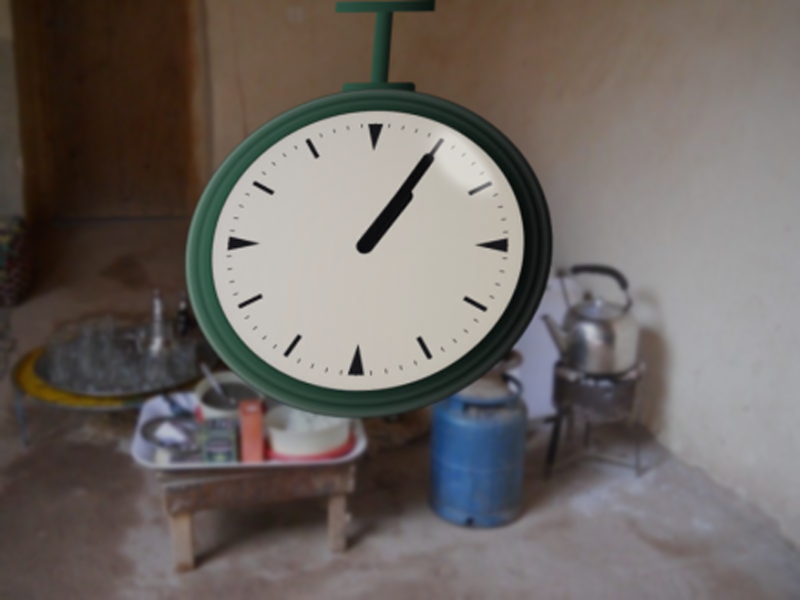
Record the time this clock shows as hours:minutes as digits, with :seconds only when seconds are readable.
1:05
